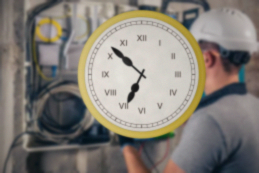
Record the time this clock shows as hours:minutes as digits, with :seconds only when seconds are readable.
6:52
